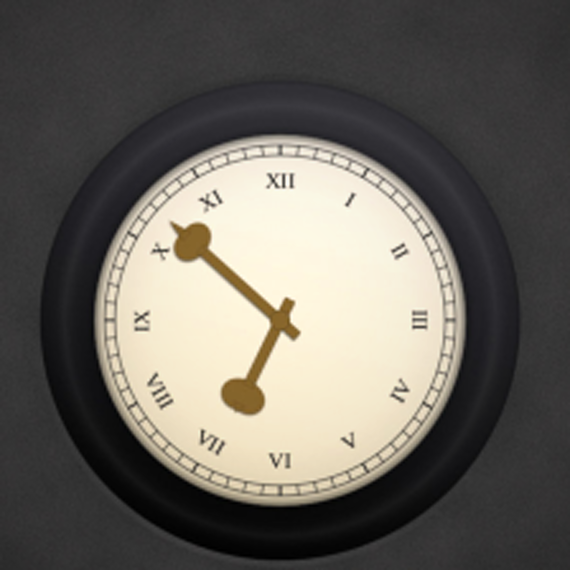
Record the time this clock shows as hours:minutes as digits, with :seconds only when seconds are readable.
6:52
